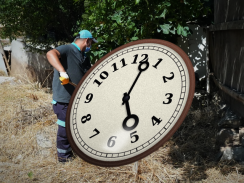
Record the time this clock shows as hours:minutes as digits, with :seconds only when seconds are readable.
5:02
